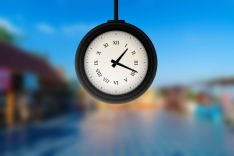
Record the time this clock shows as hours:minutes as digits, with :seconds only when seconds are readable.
1:19
